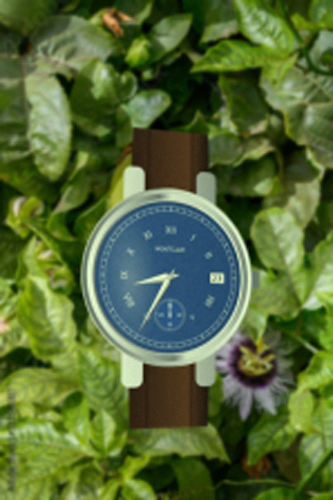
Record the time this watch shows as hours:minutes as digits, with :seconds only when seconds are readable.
8:35
